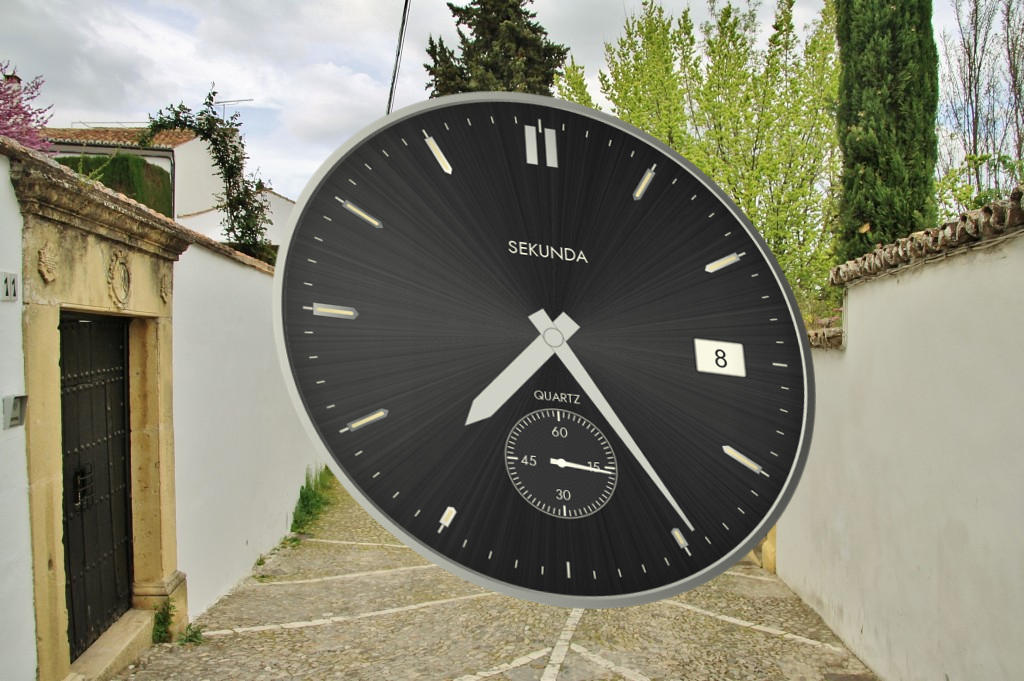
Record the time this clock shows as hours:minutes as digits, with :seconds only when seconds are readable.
7:24:16
